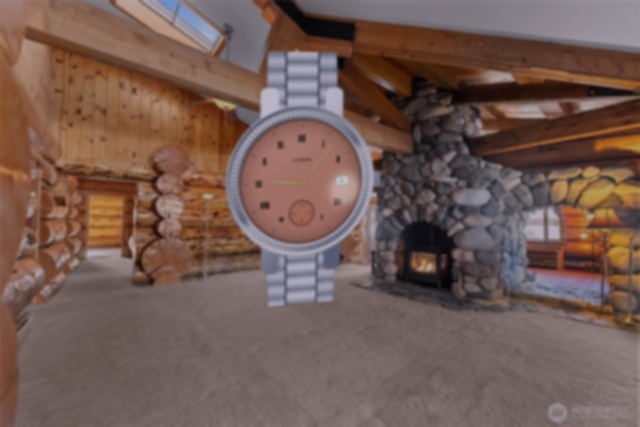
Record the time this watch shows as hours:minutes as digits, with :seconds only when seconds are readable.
9:07
